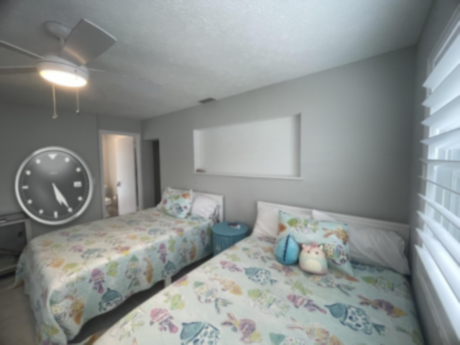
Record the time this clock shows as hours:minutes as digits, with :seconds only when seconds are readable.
5:25
